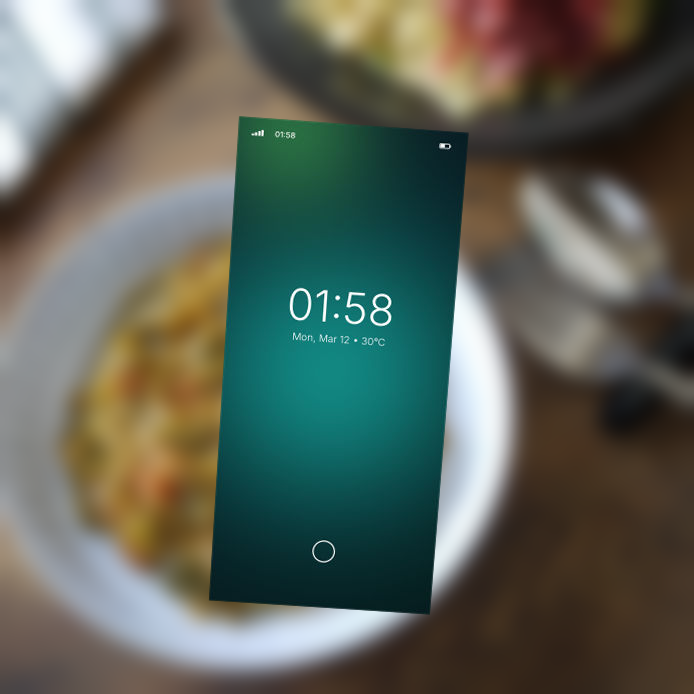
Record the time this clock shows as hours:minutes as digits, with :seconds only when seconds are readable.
1:58
